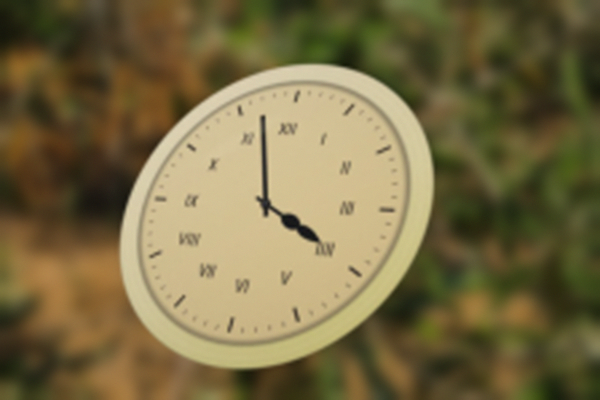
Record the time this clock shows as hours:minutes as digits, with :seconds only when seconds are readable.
3:57
